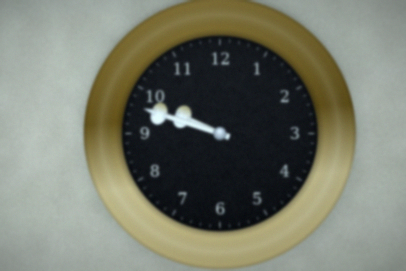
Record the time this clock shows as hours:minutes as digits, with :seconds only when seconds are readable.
9:48
